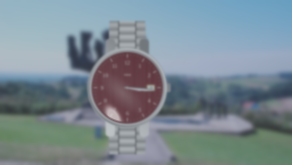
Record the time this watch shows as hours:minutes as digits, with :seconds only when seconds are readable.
3:16
